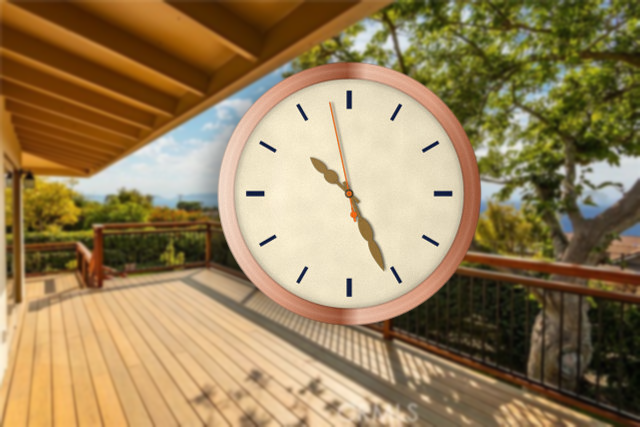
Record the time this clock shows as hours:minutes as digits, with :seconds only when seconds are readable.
10:25:58
